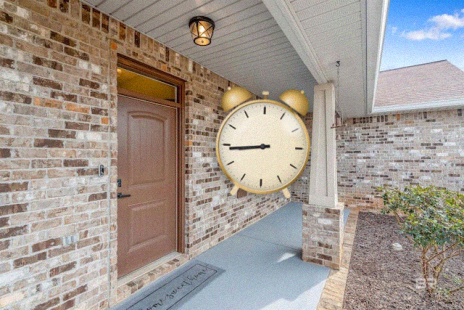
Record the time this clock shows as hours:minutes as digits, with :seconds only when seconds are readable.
8:44
